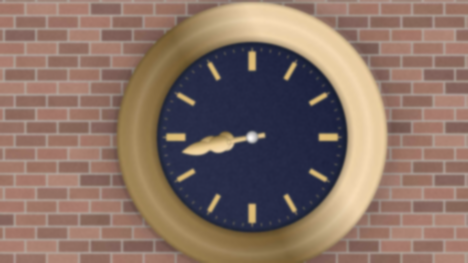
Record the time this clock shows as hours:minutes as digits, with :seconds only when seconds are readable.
8:43
